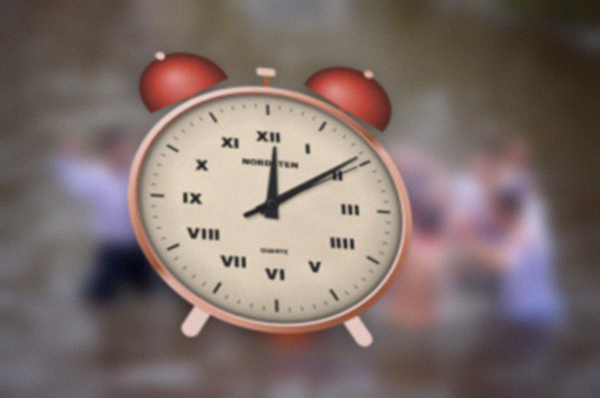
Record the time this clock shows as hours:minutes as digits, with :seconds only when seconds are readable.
12:09:10
